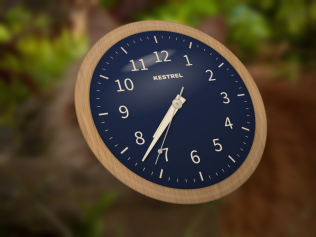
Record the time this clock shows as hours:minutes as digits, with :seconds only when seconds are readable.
7:37:36
